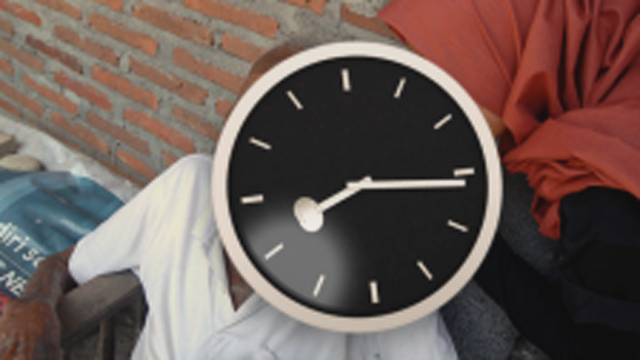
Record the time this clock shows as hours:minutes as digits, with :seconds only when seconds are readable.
8:16
